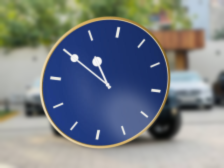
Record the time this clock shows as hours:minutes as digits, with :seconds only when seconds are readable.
10:50
